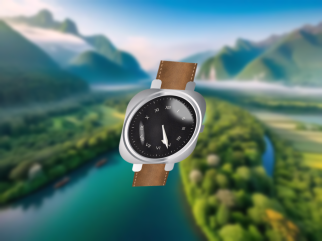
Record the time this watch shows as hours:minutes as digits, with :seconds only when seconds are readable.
5:26
